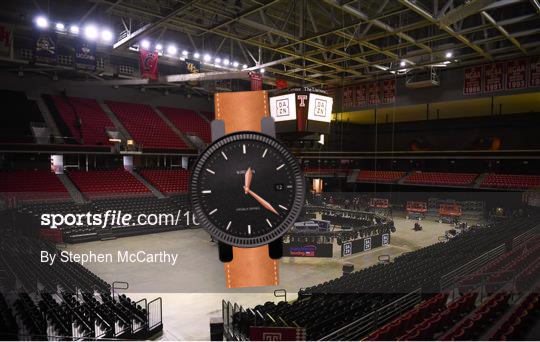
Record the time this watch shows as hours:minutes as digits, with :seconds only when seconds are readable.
12:22
